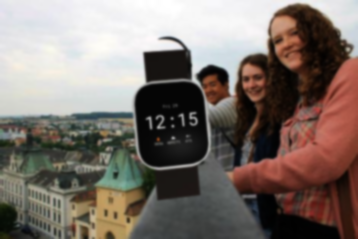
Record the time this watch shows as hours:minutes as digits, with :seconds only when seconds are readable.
12:15
